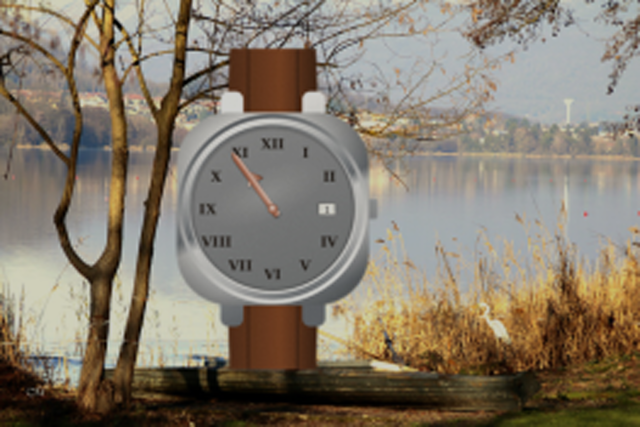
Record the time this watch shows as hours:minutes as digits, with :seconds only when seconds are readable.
10:54
